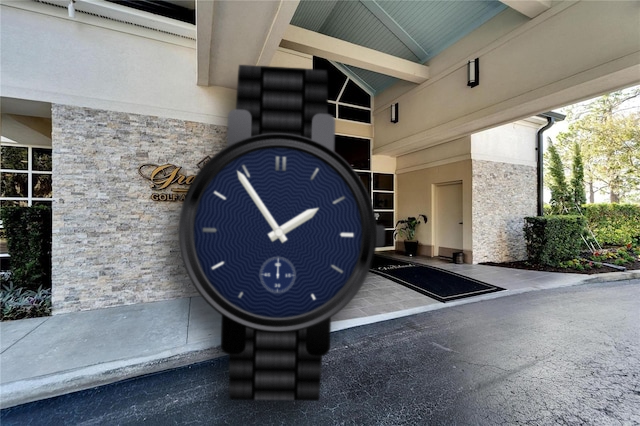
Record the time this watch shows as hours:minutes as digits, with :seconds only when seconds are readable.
1:54
